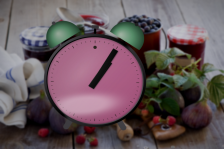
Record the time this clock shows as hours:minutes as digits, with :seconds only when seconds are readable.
1:05
